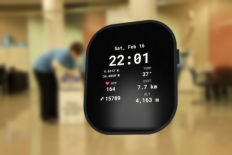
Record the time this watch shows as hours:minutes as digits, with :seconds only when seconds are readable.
22:01
